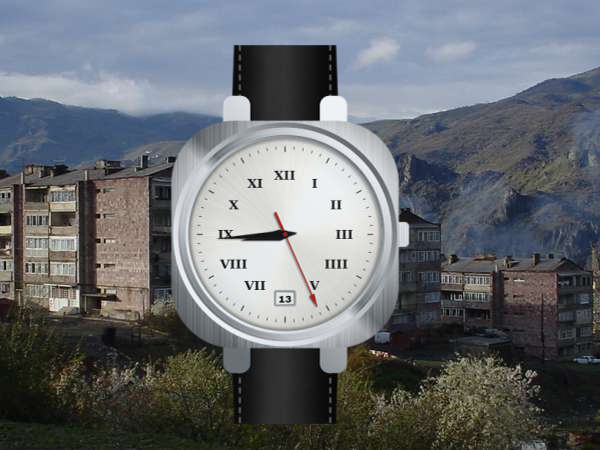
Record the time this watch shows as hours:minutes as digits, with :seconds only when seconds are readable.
8:44:26
